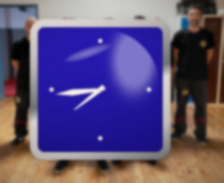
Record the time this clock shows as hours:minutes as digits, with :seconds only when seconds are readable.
7:44
